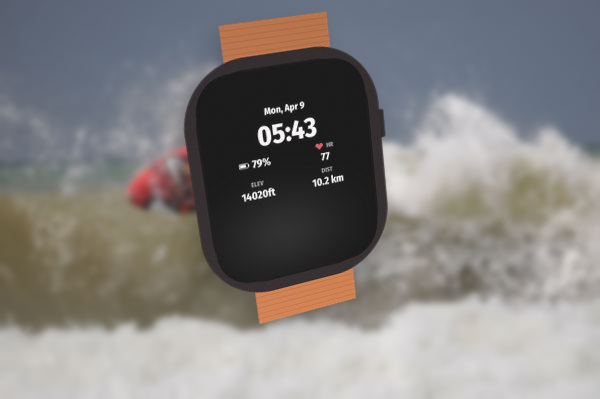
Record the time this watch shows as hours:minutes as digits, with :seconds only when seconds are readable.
5:43
